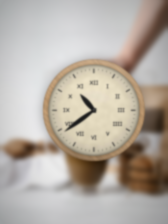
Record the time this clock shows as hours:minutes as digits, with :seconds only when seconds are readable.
10:39
